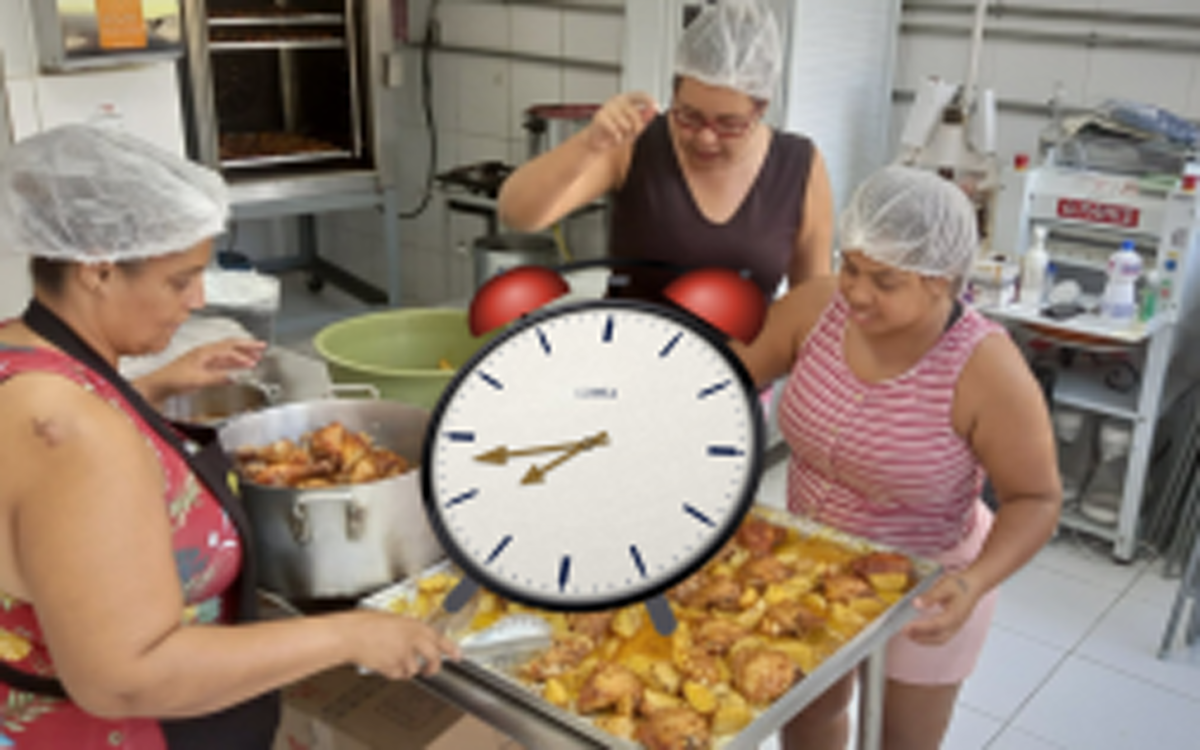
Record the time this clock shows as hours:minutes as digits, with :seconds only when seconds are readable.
7:43
